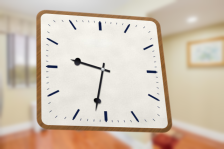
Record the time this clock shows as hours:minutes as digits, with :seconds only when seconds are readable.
9:32
